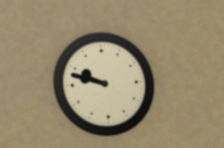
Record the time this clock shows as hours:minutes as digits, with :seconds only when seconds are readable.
9:48
